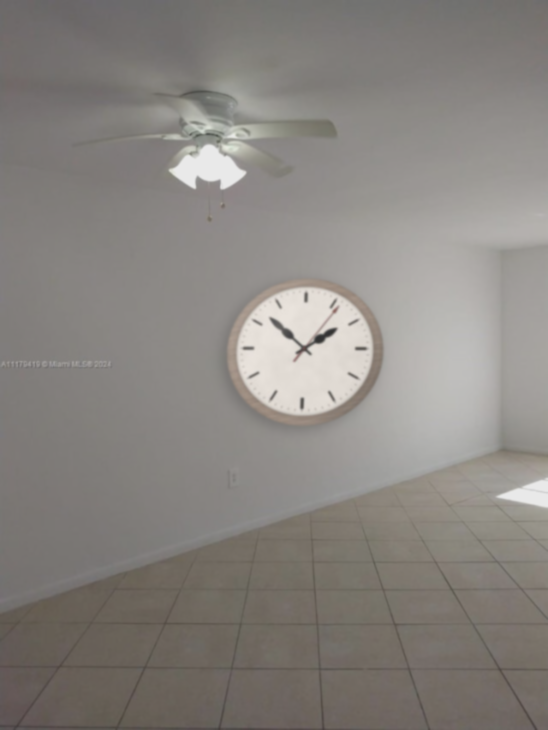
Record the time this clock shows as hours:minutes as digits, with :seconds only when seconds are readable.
1:52:06
